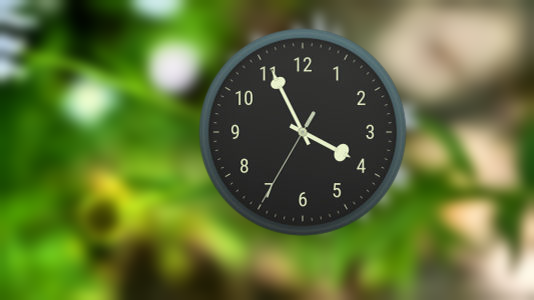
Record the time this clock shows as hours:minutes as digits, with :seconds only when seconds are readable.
3:55:35
